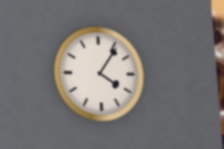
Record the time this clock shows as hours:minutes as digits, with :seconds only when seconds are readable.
4:06
